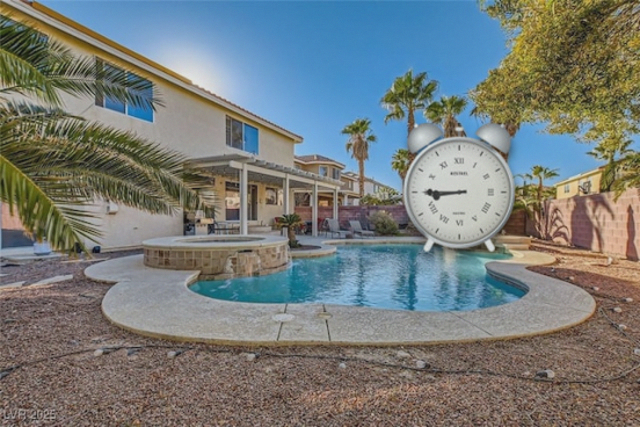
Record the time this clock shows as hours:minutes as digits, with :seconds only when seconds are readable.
8:45
